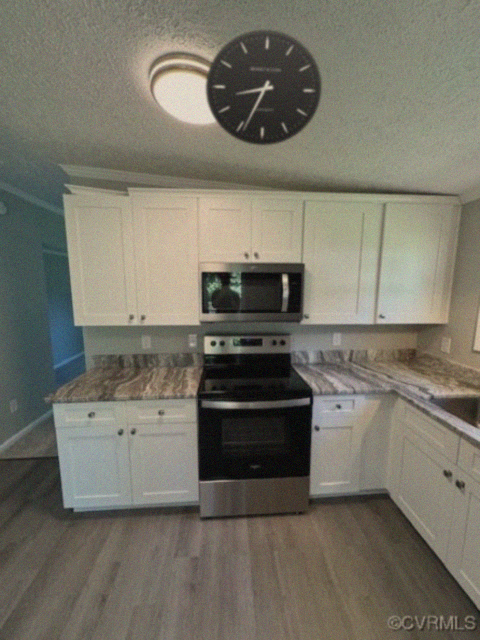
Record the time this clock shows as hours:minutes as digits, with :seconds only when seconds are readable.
8:34
